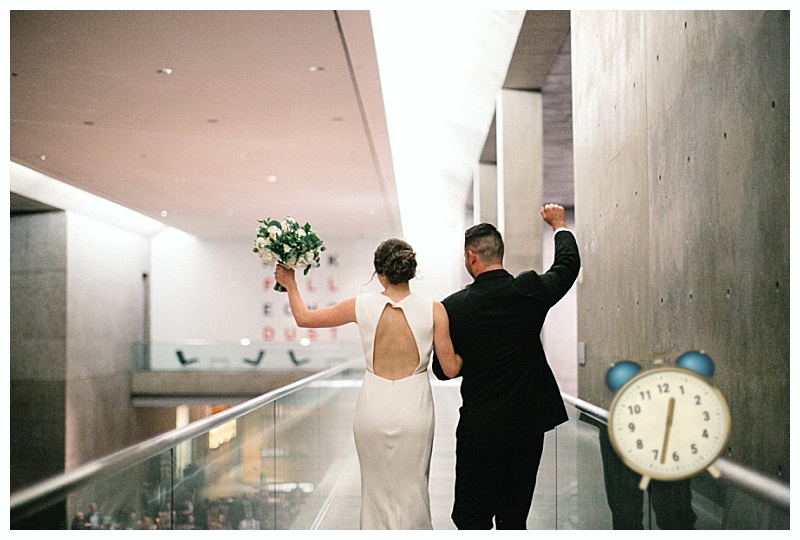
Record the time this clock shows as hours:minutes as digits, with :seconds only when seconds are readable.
12:33
